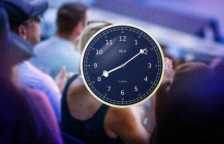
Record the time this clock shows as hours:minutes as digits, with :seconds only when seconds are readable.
8:09
